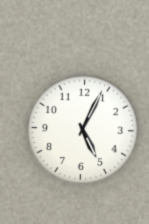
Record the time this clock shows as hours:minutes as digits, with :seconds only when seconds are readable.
5:04
